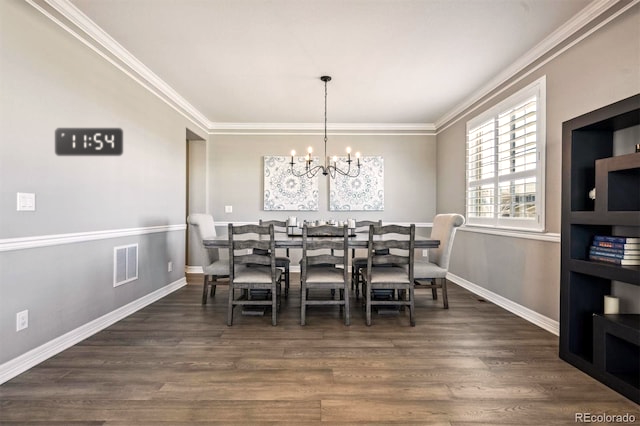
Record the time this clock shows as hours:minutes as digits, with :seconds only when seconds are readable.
11:54
